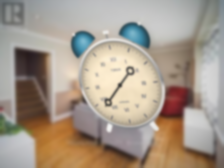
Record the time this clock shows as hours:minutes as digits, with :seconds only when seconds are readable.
1:38
